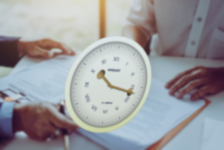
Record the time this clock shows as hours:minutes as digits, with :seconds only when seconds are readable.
10:17
